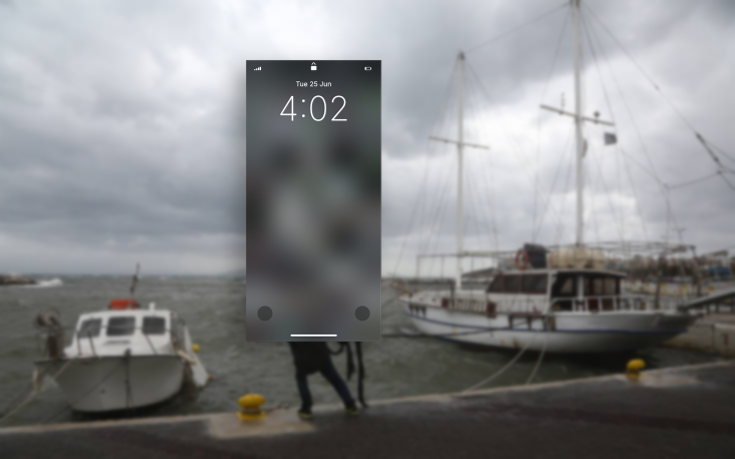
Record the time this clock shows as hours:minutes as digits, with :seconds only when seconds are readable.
4:02
